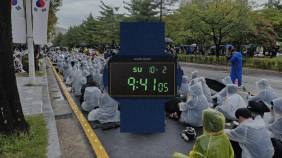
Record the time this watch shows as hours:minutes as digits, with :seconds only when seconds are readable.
9:41:05
